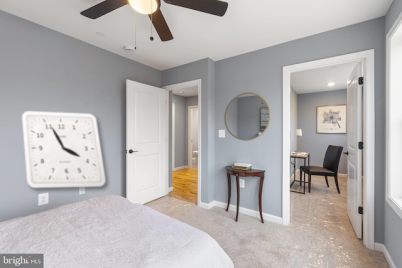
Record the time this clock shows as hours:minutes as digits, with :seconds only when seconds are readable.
3:56
